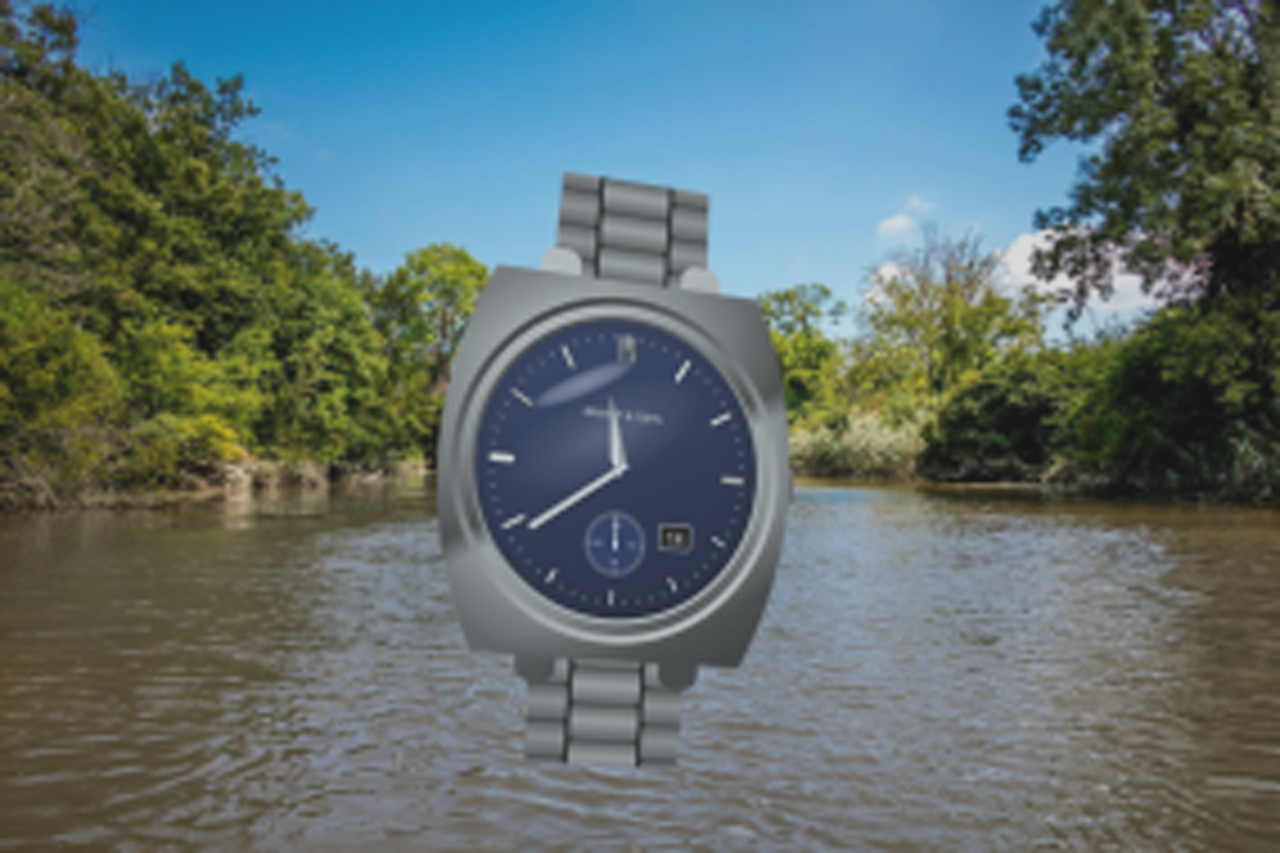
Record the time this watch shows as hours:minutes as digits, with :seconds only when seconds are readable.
11:39
